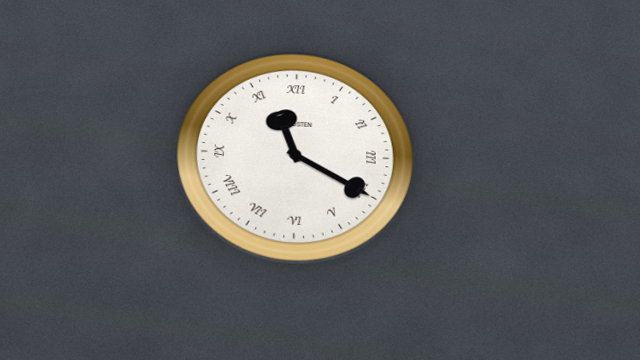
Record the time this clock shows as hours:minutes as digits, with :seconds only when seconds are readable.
11:20
